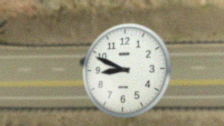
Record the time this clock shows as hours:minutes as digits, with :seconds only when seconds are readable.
8:49
